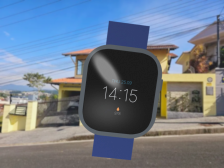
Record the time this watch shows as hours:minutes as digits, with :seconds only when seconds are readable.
14:15
